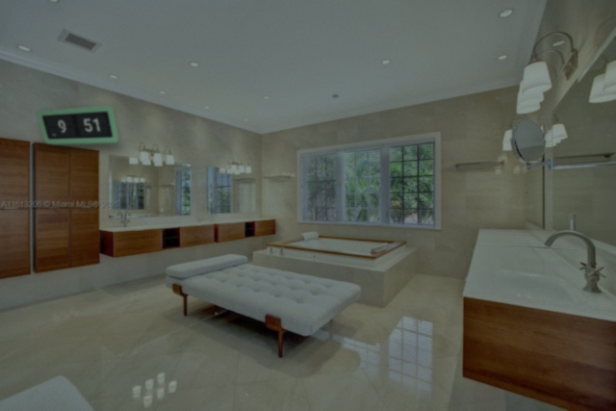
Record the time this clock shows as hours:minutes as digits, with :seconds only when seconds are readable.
9:51
